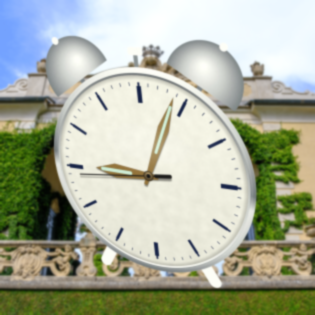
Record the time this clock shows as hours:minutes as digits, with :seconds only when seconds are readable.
9:03:44
